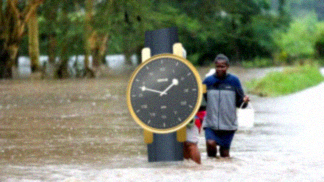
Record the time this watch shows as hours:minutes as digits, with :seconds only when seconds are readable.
1:48
